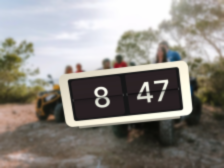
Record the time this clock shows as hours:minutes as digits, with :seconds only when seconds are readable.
8:47
